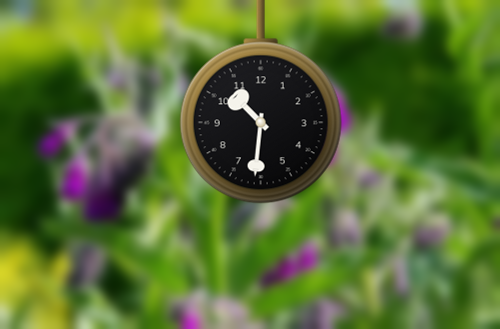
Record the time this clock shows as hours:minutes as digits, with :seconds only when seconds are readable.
10:31
